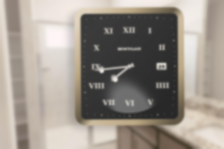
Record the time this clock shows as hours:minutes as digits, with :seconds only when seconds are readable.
7:44
